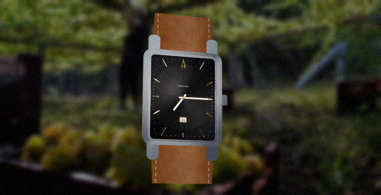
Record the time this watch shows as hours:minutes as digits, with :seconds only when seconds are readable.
7:15
